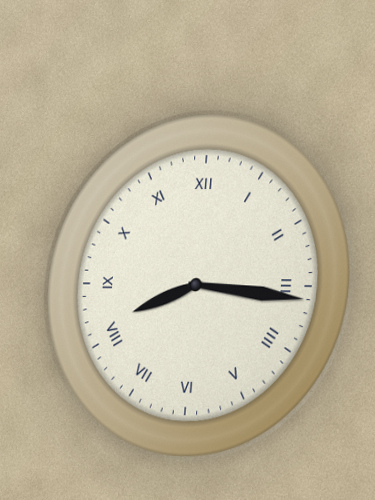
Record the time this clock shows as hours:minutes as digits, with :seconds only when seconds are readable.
8:16
